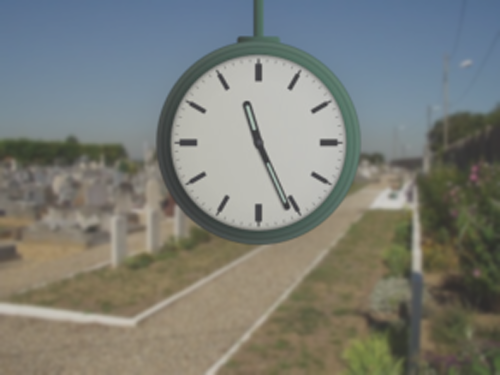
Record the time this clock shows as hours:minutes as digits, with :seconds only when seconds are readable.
11:26
